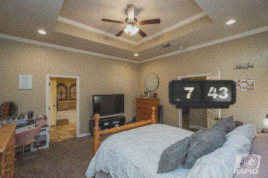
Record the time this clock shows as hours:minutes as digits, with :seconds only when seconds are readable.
7:43
